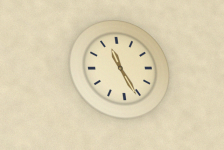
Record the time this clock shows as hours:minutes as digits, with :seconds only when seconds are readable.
11:26
